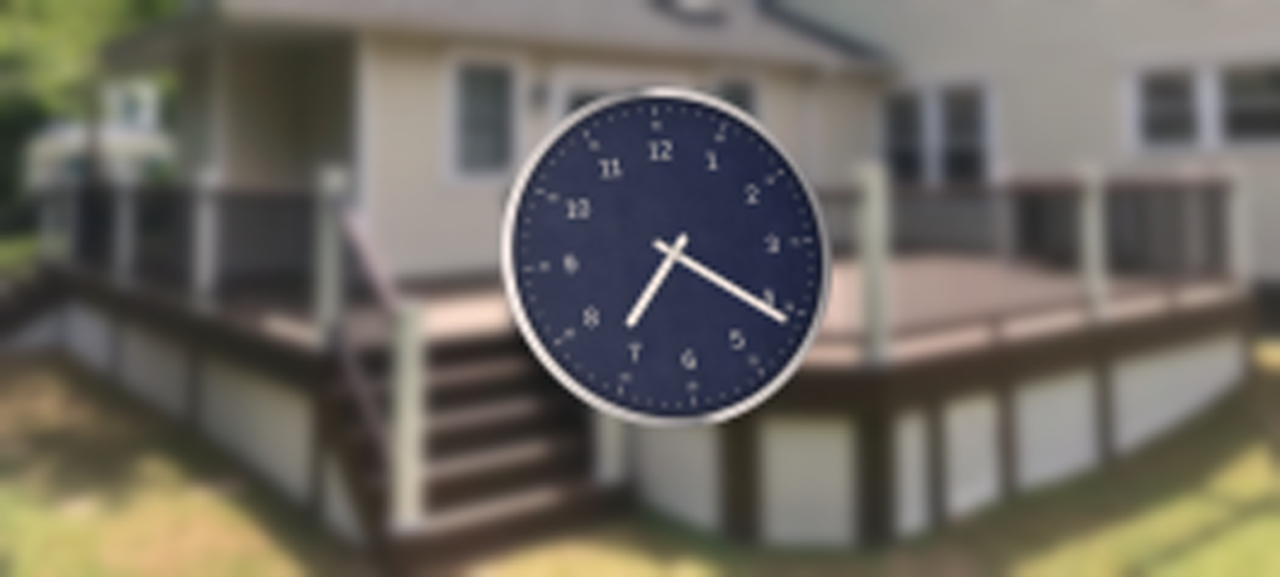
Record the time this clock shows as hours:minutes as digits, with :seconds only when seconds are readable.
7:21
